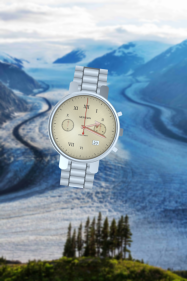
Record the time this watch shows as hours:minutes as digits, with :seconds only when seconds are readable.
2:18
